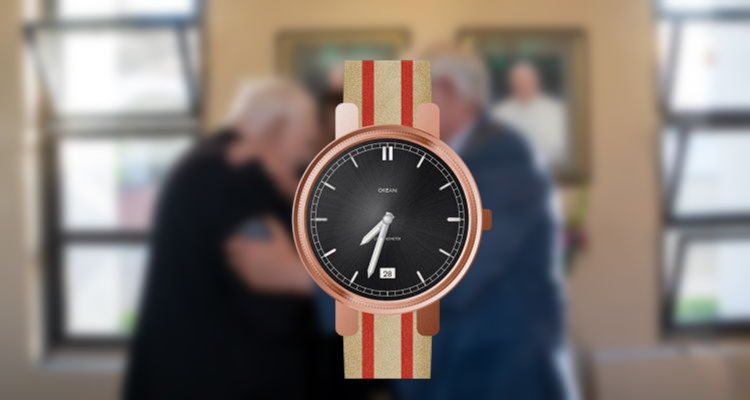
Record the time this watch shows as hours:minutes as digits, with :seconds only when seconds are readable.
7:33
